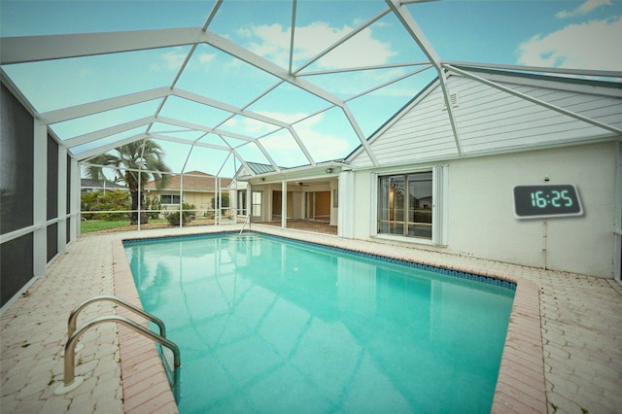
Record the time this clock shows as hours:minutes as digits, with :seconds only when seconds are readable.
16:25
